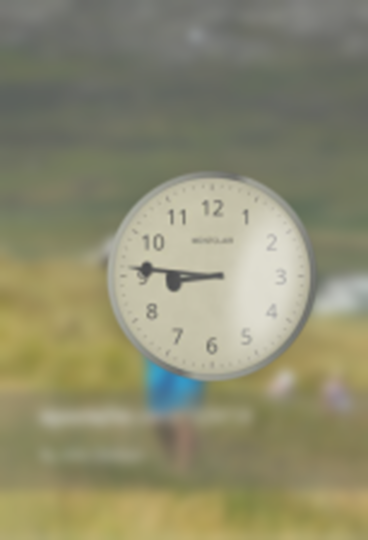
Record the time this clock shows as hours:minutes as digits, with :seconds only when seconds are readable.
8:46
